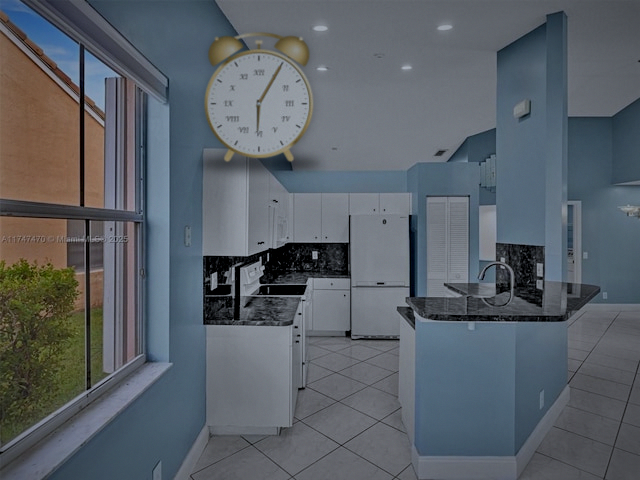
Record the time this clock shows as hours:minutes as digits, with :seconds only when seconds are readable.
6:05
